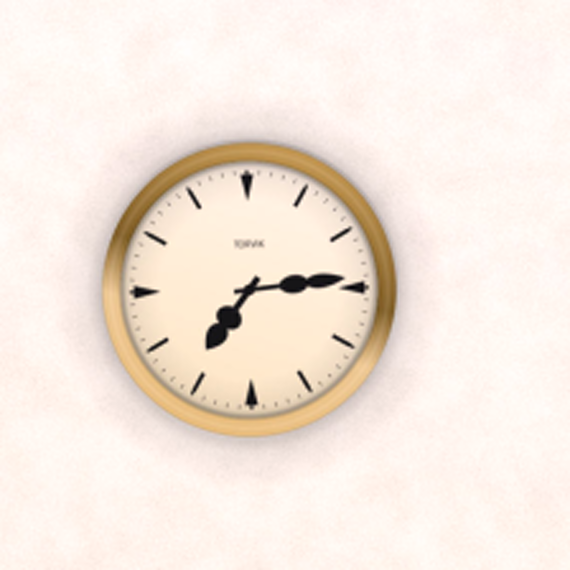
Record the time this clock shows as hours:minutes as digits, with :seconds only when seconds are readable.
7:14
